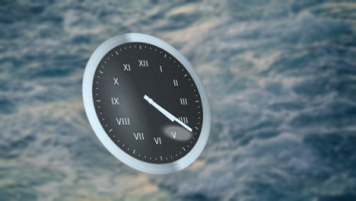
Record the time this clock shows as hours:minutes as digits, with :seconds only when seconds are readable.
4:21
